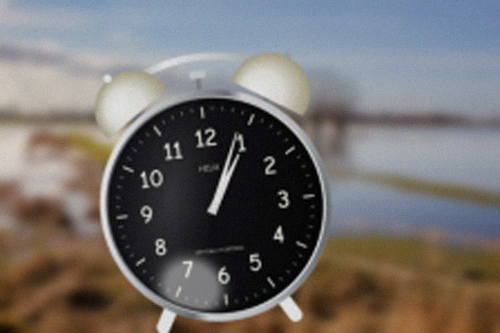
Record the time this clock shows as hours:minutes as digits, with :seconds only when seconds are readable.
1:04
